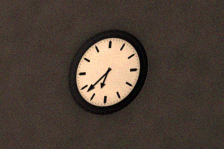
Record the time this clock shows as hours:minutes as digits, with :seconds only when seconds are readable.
6:38
